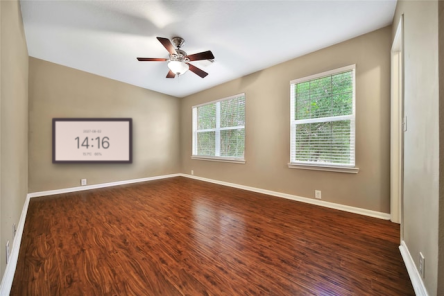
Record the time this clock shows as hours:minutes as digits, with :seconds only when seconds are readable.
14:16
